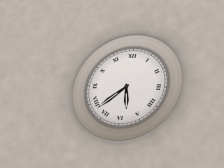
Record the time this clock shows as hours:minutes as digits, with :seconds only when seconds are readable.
5:38
